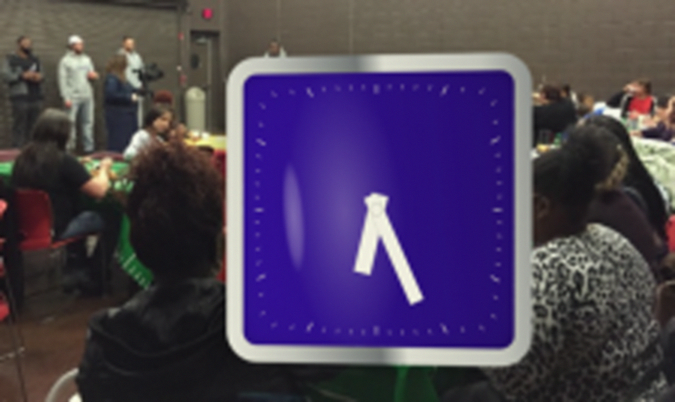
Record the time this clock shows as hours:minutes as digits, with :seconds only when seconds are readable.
6:26
